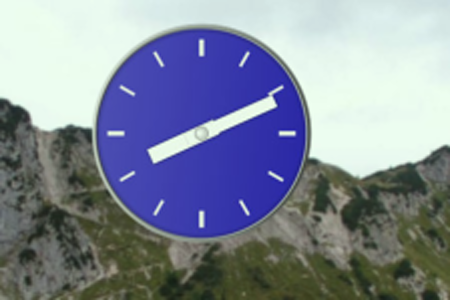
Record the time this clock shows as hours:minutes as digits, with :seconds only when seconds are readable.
8:11
